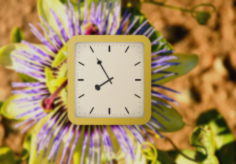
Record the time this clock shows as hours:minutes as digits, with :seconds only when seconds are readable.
7:55
